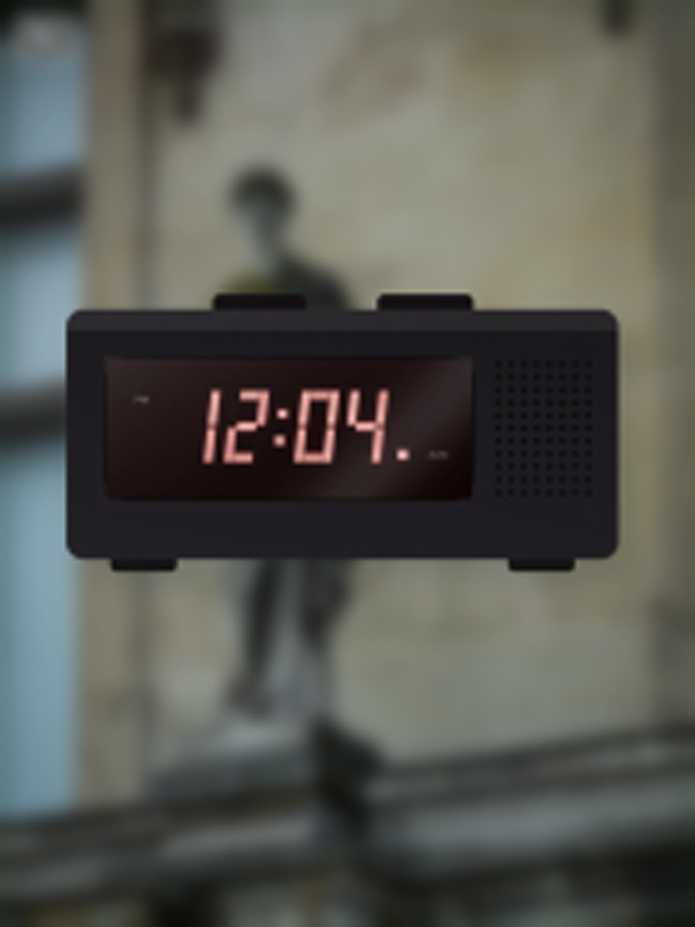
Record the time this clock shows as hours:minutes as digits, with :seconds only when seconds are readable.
12:04
